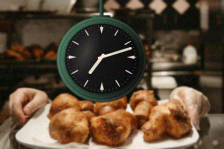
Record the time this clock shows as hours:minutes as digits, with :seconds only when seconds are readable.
7:12
